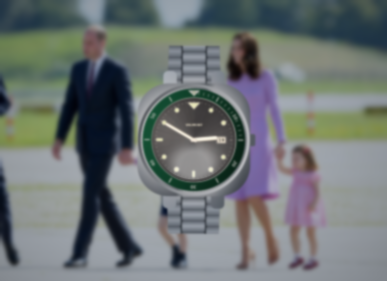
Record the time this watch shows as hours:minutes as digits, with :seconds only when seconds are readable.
2:50
